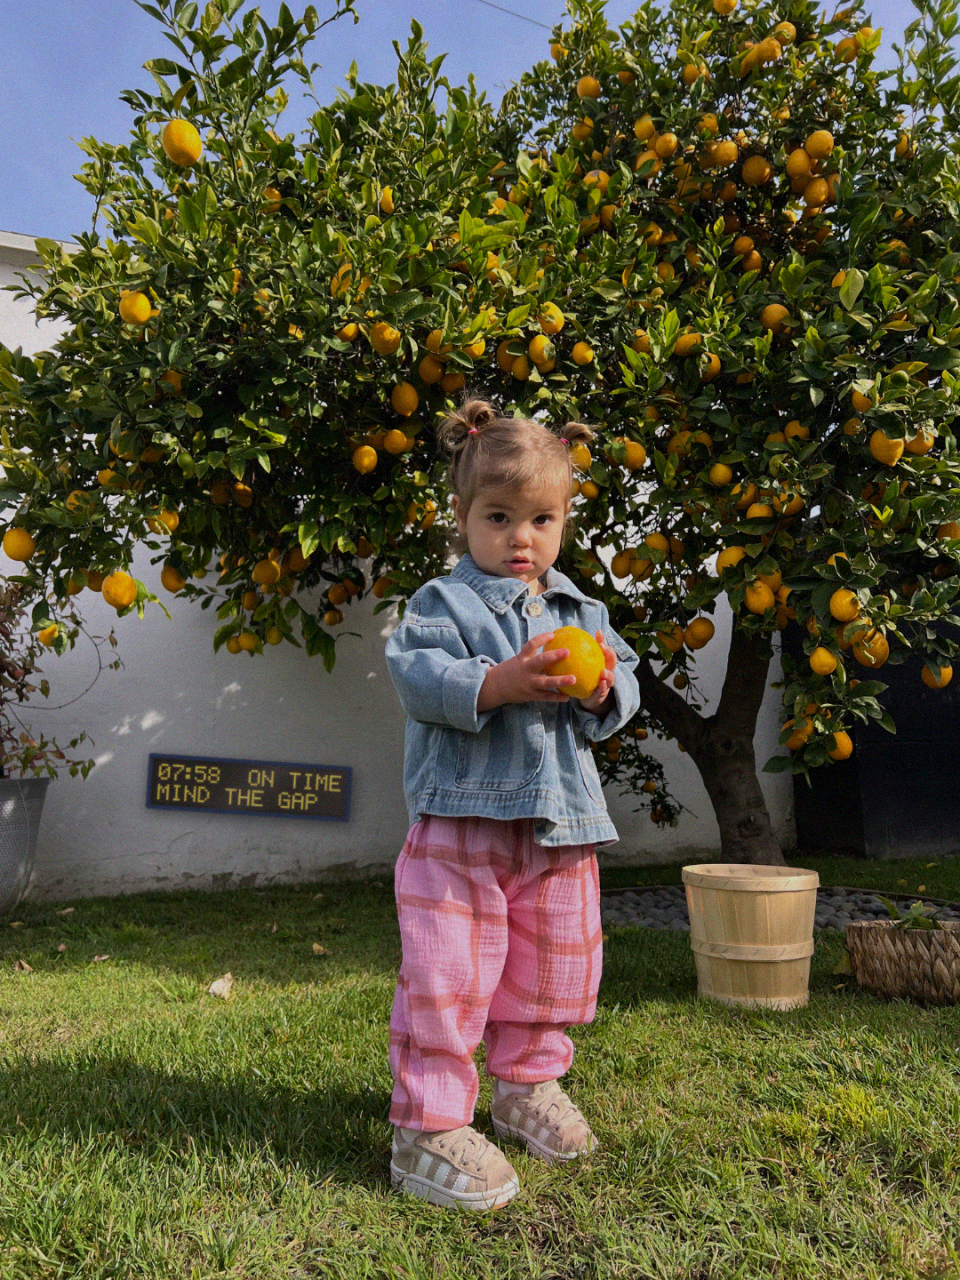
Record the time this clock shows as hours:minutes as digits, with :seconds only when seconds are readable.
7:58
